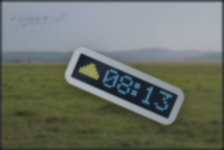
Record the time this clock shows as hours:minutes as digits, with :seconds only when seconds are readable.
8:13
